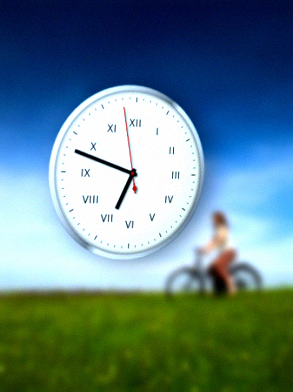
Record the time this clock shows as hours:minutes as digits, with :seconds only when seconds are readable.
6:47:58
